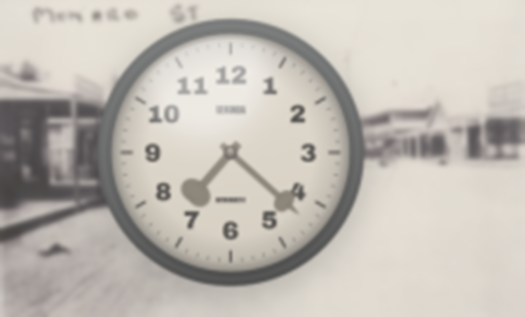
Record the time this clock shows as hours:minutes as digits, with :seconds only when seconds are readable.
7:22
